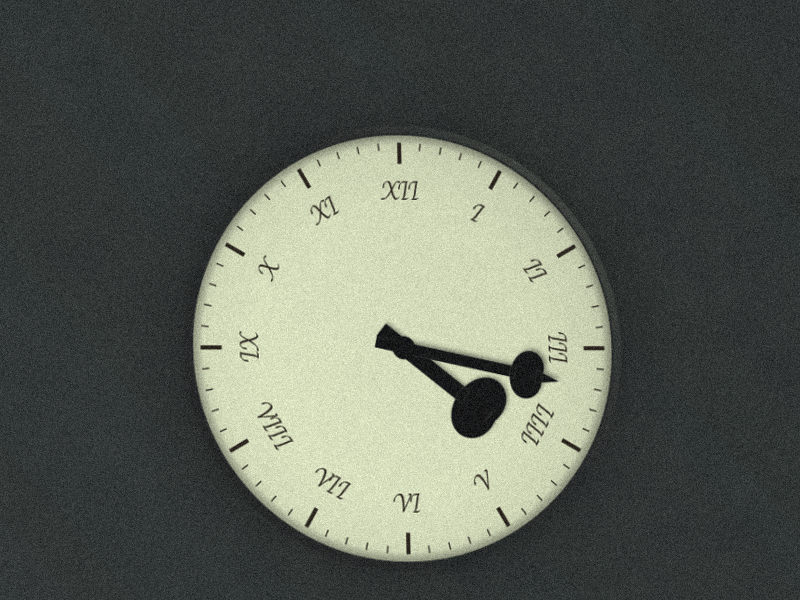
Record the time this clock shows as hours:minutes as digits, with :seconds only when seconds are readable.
4:17
